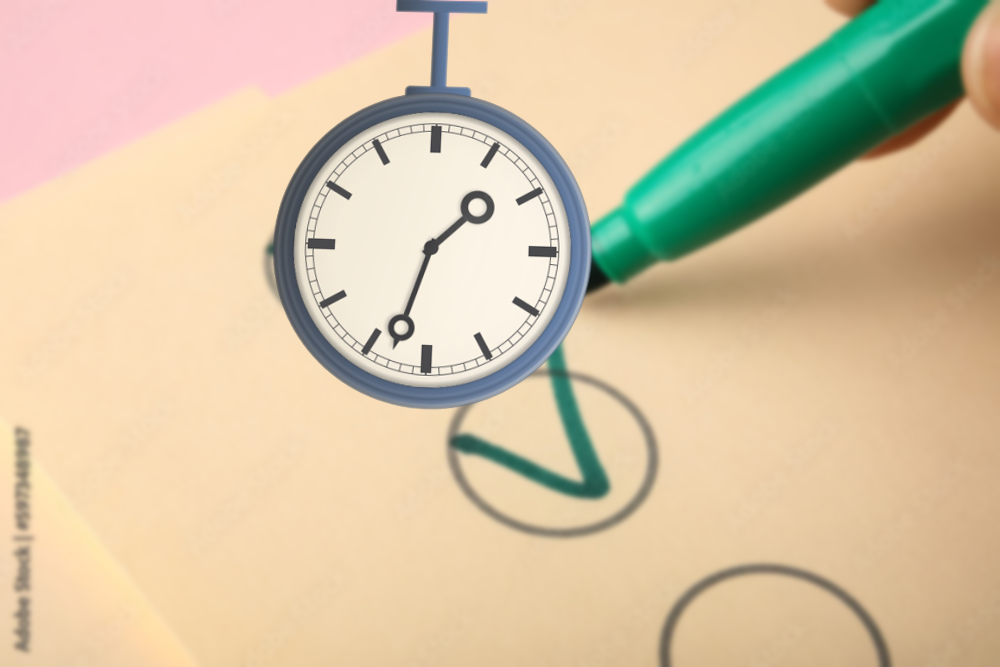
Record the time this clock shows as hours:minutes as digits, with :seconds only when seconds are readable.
1:33
